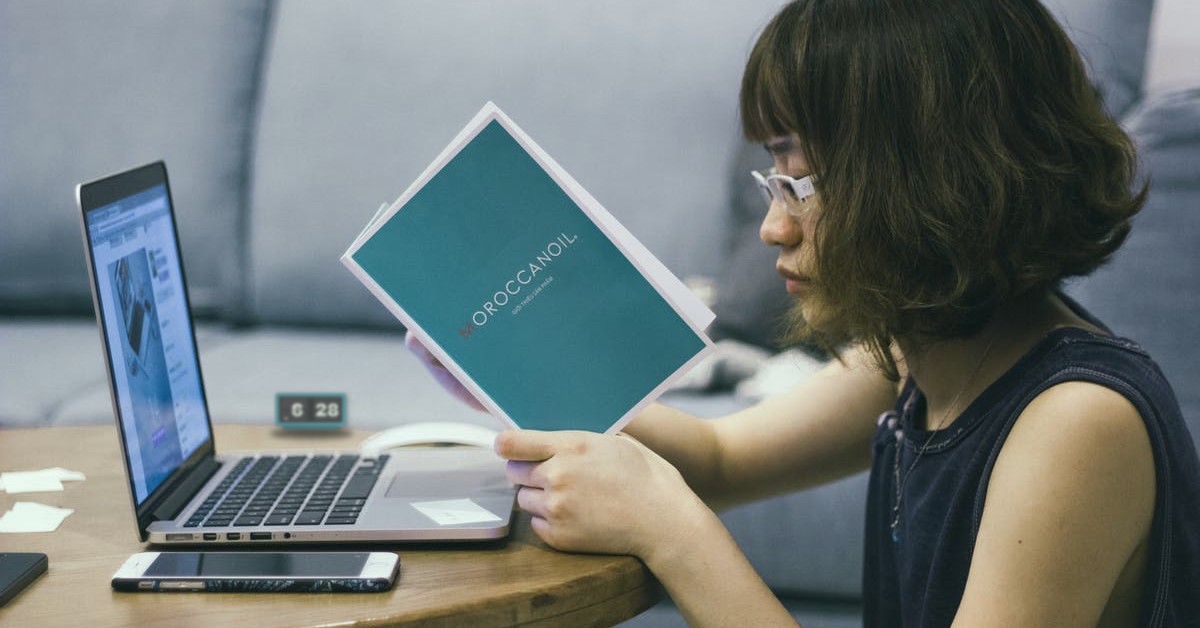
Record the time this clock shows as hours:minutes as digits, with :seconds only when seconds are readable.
6:28
